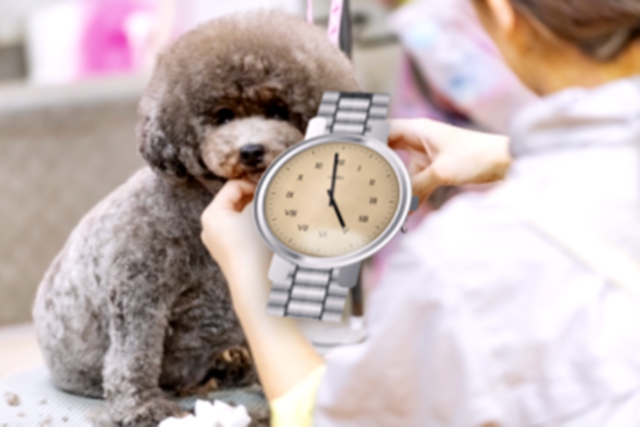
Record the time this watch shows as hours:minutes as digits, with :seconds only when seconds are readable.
4:59
